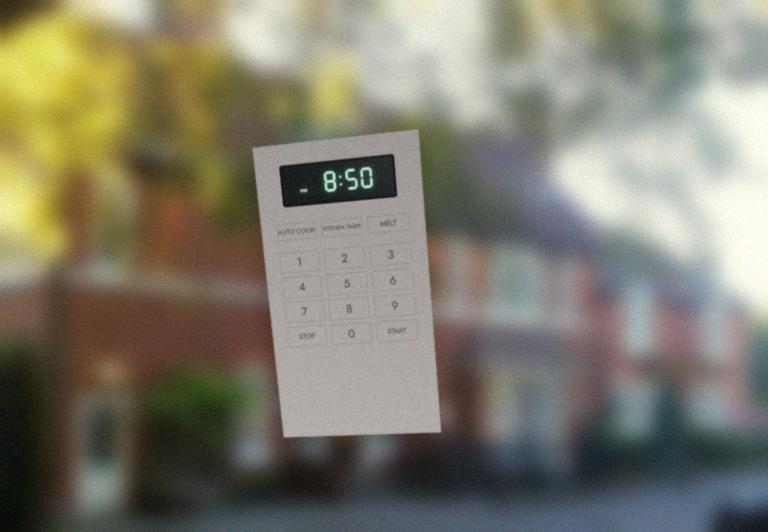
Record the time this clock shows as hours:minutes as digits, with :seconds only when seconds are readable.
8:50
